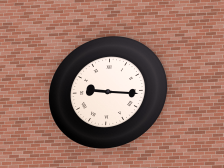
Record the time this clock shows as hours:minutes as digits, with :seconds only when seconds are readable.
9:16
